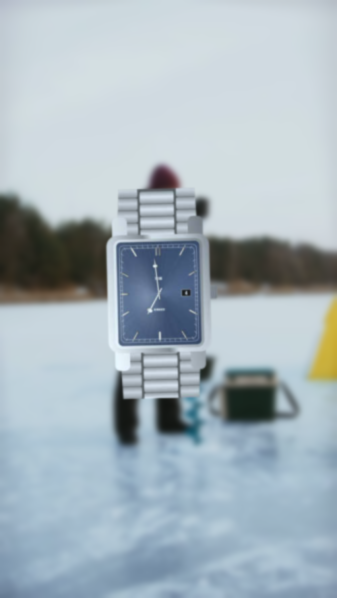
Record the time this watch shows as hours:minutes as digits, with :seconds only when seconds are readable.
6:59
